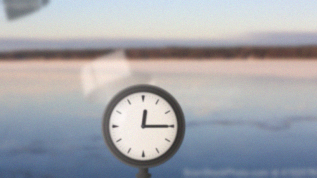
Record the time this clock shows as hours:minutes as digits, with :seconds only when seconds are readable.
12:15
